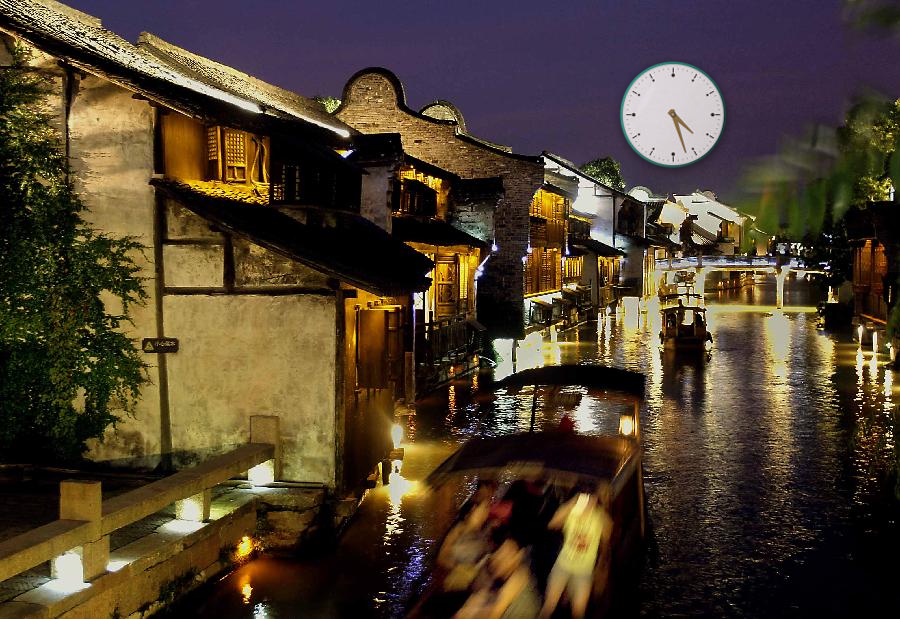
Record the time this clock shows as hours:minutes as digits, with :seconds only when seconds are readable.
4:27
